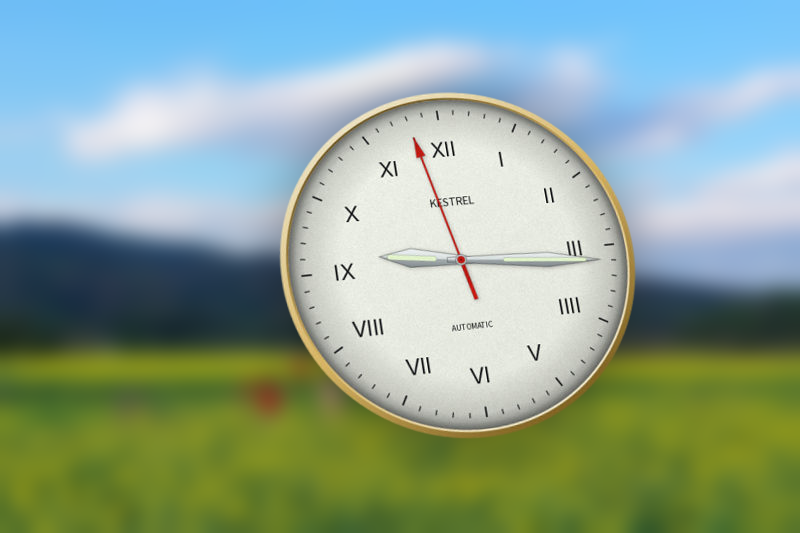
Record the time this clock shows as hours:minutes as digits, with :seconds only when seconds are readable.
9:15:58
